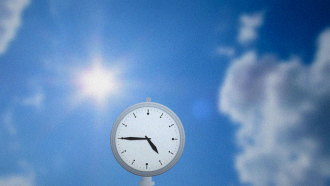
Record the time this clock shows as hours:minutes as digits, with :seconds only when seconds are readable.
4:45
